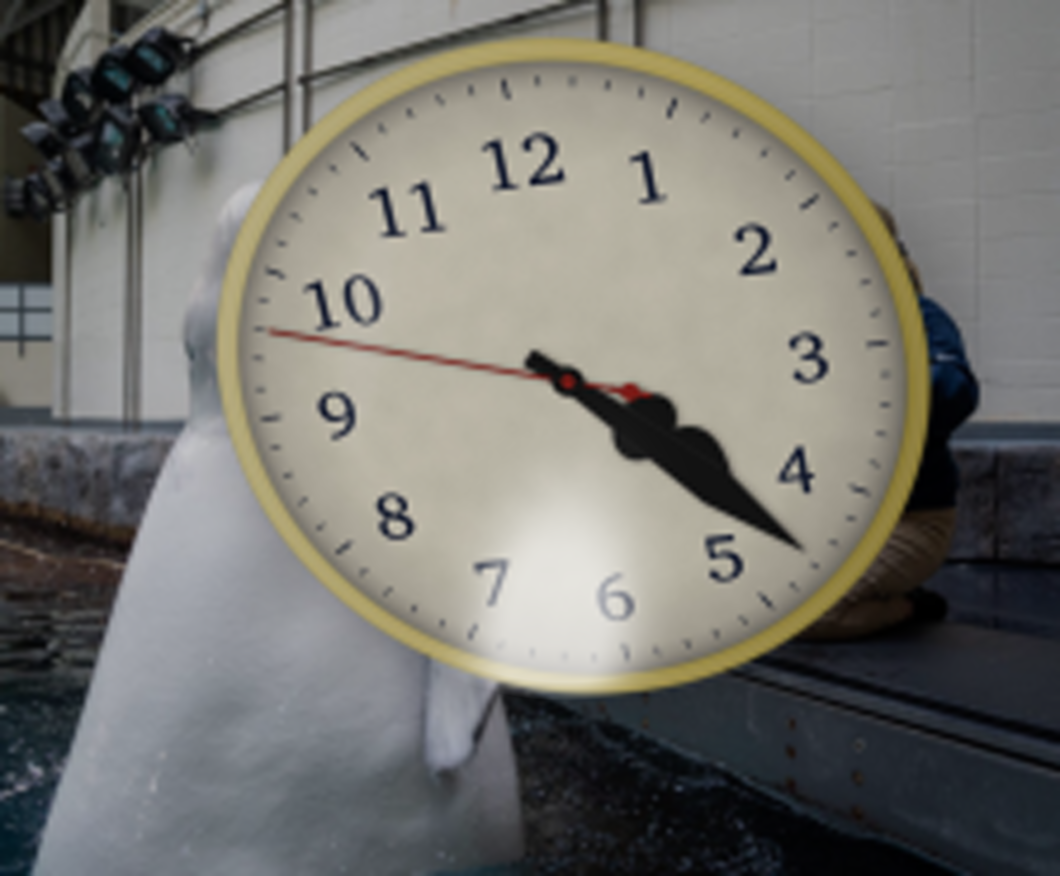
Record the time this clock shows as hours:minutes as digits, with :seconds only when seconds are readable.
4:22:48
